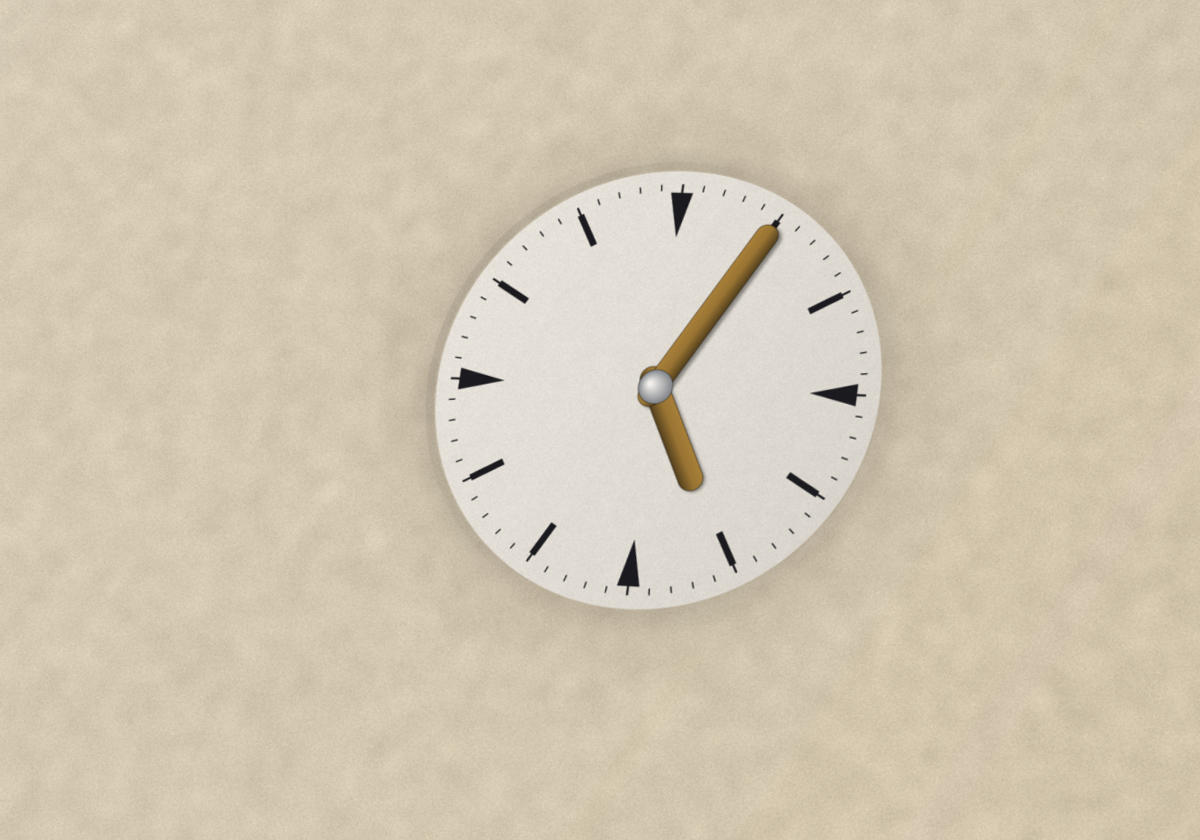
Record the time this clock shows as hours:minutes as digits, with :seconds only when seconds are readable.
5:05
